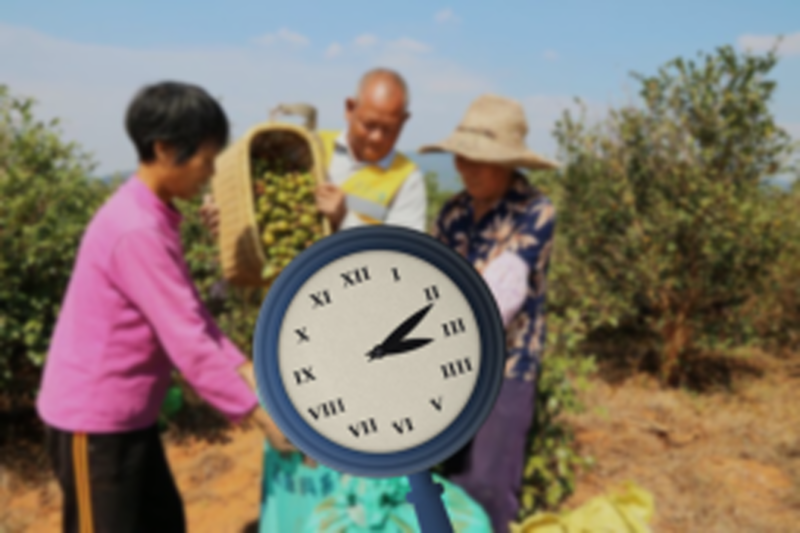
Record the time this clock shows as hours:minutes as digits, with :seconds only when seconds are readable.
3:11
